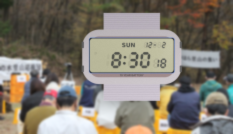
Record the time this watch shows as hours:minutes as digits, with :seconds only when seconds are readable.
8:30:18
